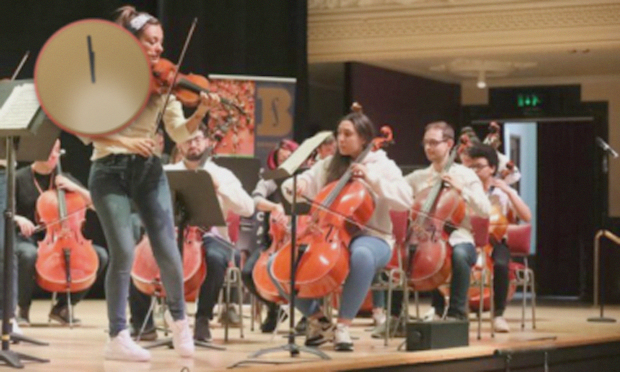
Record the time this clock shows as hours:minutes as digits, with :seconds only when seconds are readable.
11:59
